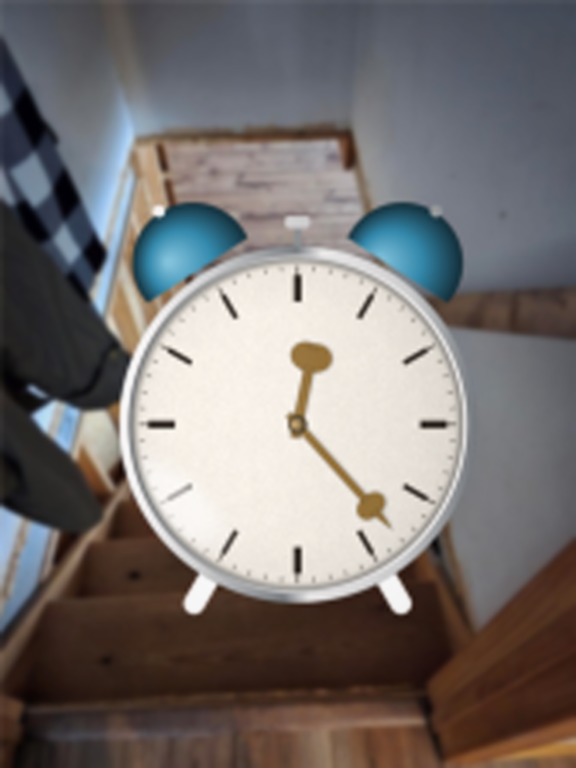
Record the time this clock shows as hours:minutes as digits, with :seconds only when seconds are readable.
12:23
